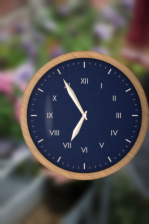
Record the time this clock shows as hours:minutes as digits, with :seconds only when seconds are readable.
6:55
